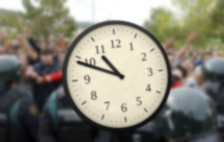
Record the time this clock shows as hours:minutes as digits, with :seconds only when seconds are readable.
10:49
